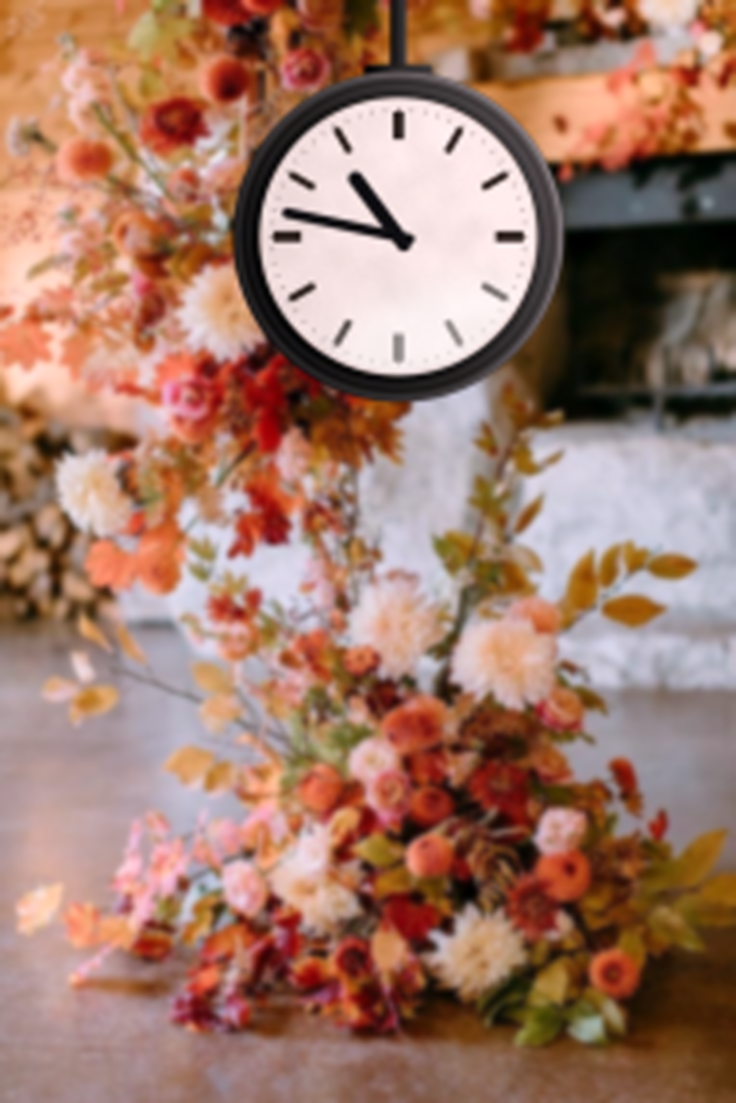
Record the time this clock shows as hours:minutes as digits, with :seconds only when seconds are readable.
10:47
